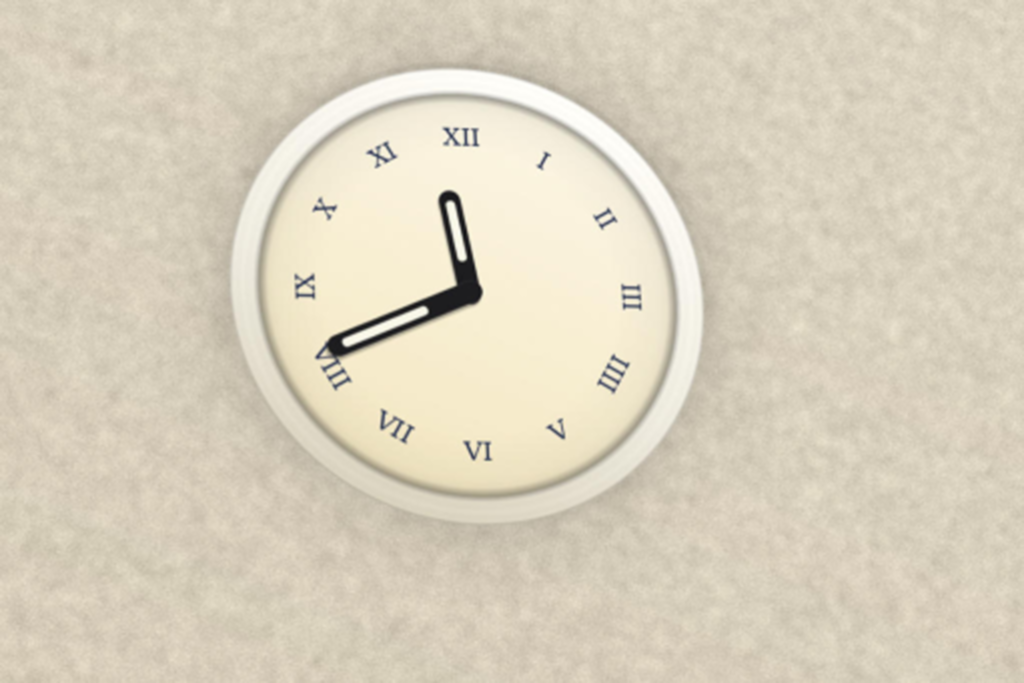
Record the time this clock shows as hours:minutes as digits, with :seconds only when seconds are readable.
11:41
